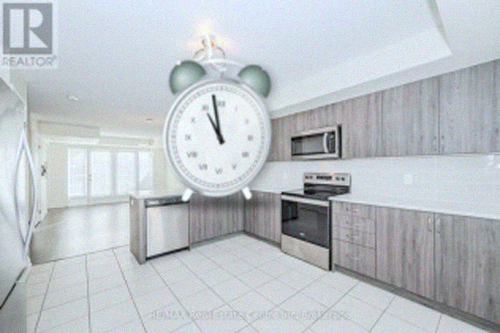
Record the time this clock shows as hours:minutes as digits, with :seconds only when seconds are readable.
10:58
